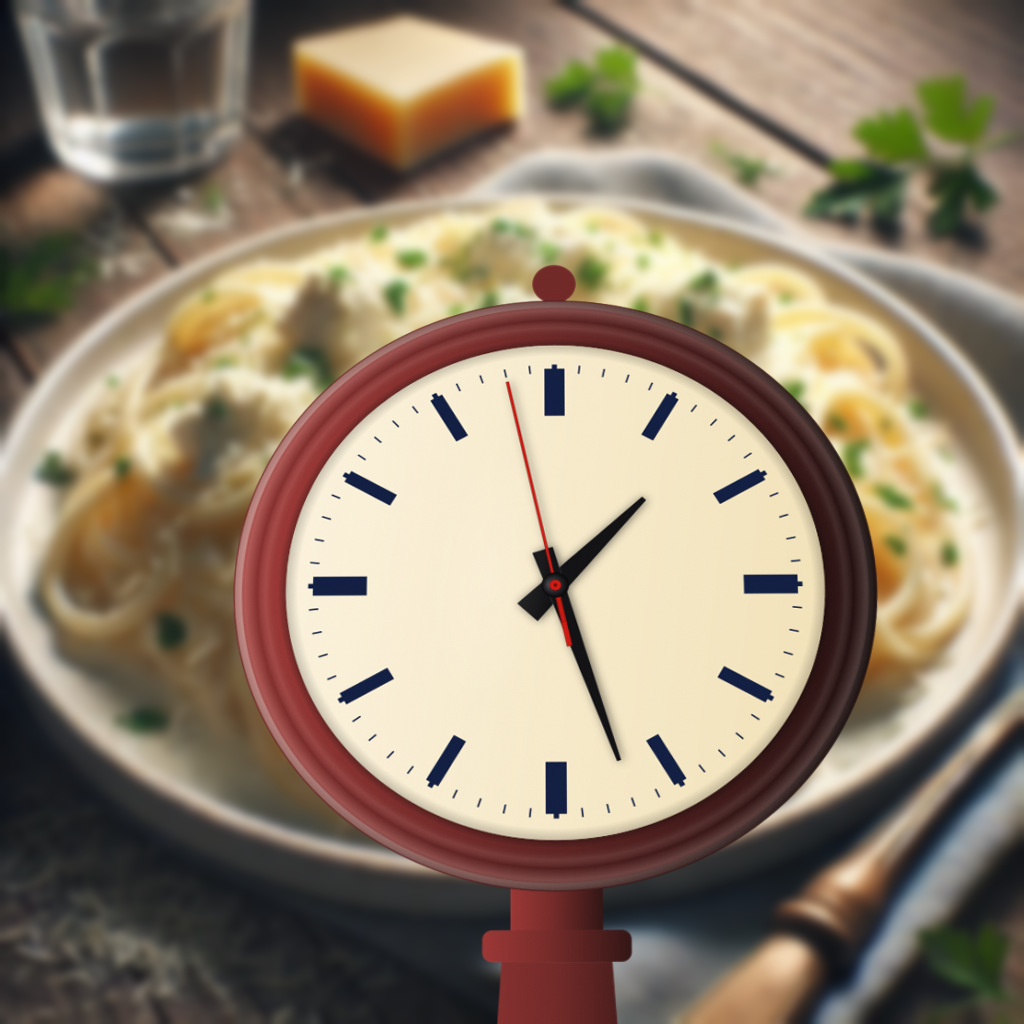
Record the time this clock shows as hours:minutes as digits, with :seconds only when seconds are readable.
1:26:58
